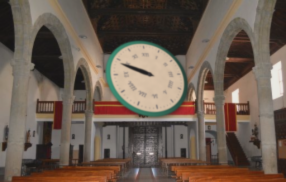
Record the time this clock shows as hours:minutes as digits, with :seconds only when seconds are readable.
9:49
